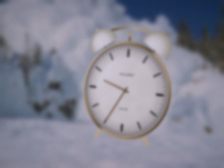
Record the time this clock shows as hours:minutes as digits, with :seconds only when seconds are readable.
9:35
